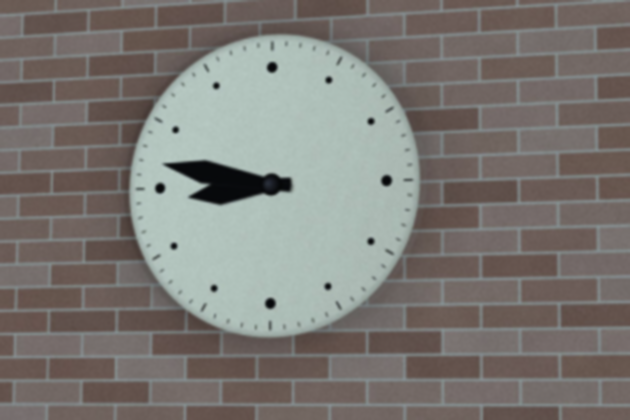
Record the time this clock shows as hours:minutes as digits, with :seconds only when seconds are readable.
8:47
